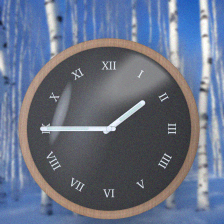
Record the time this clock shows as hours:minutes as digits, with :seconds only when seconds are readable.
1:45
